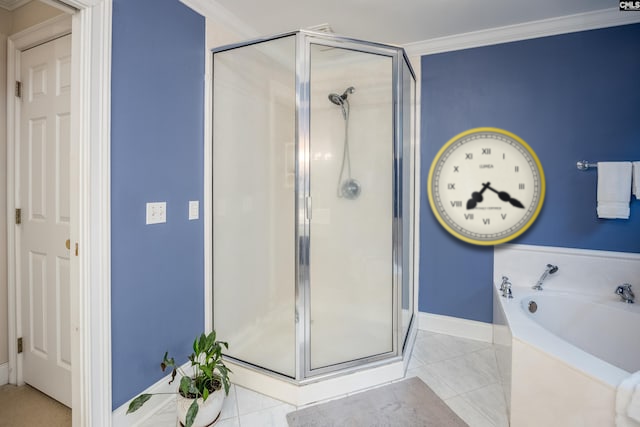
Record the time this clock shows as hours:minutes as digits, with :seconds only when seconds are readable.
7:20
